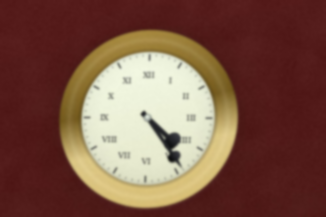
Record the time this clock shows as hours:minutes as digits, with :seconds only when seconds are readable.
4:24
